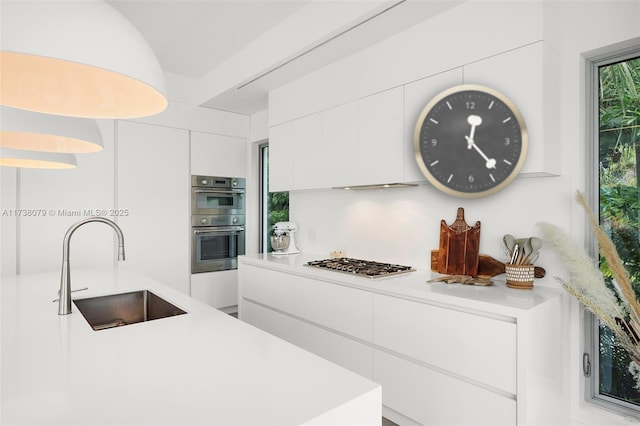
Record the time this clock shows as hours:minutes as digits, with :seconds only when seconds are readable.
12:23
